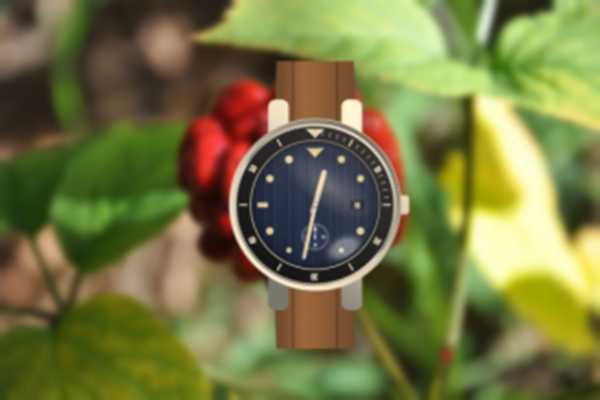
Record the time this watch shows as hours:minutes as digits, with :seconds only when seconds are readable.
12:32
